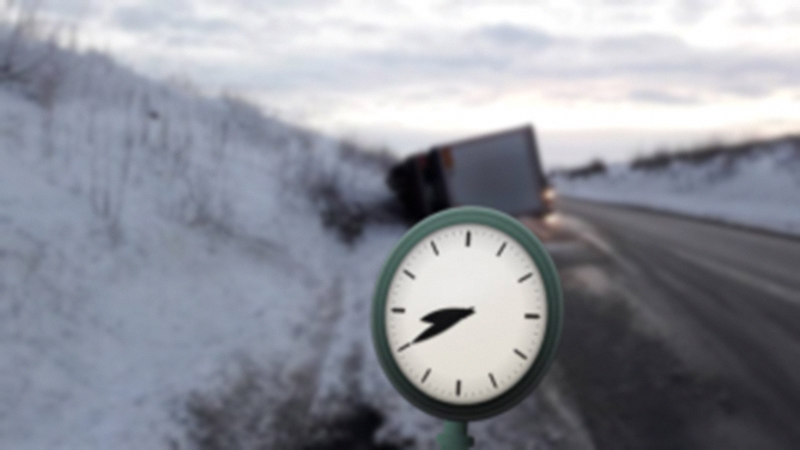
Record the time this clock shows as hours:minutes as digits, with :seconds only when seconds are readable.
8:40
